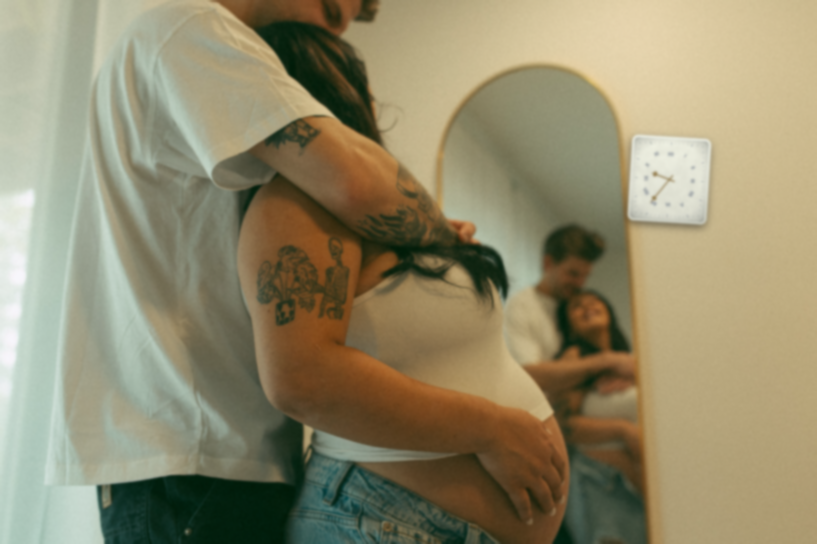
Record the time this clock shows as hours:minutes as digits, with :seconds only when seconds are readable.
9:36
